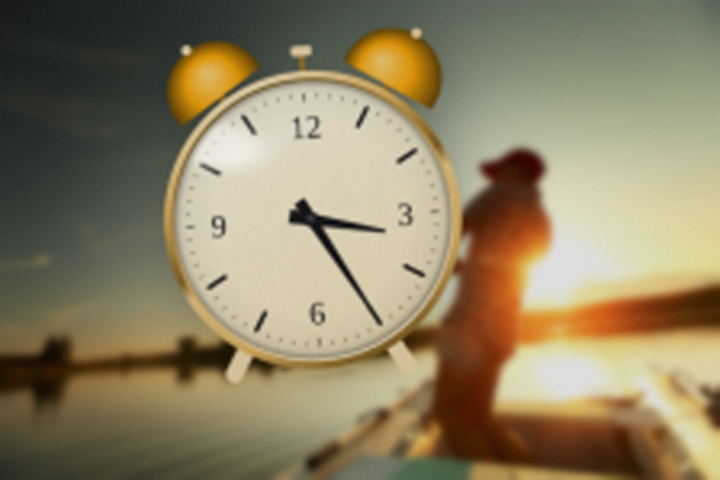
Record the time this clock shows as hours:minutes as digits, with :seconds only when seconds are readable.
3:25
